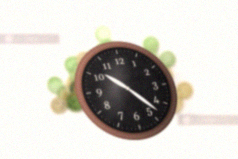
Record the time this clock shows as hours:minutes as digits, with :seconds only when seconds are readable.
10:23
